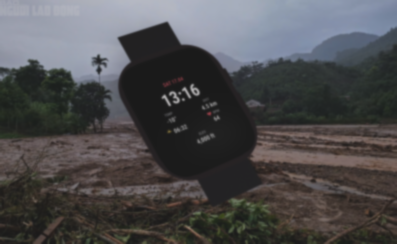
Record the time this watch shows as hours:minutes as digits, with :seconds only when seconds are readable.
13:16
